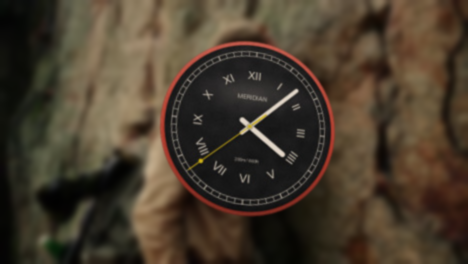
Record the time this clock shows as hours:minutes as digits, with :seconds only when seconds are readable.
4:07:38
